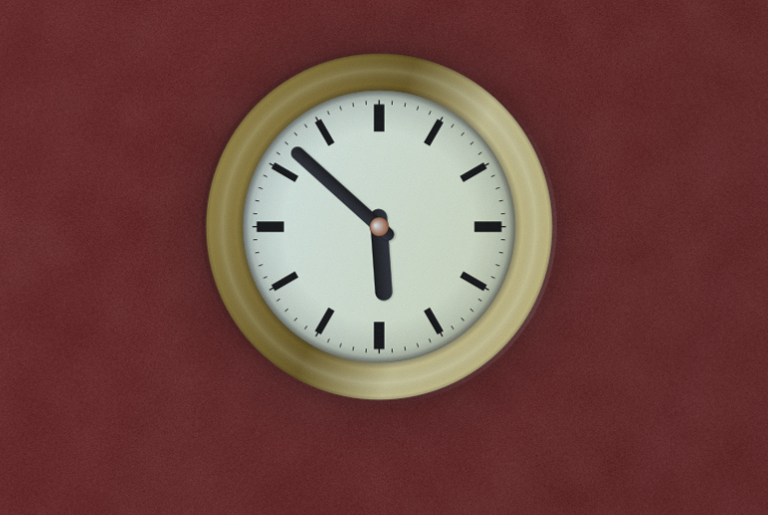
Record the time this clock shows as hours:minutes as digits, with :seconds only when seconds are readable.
5:52
